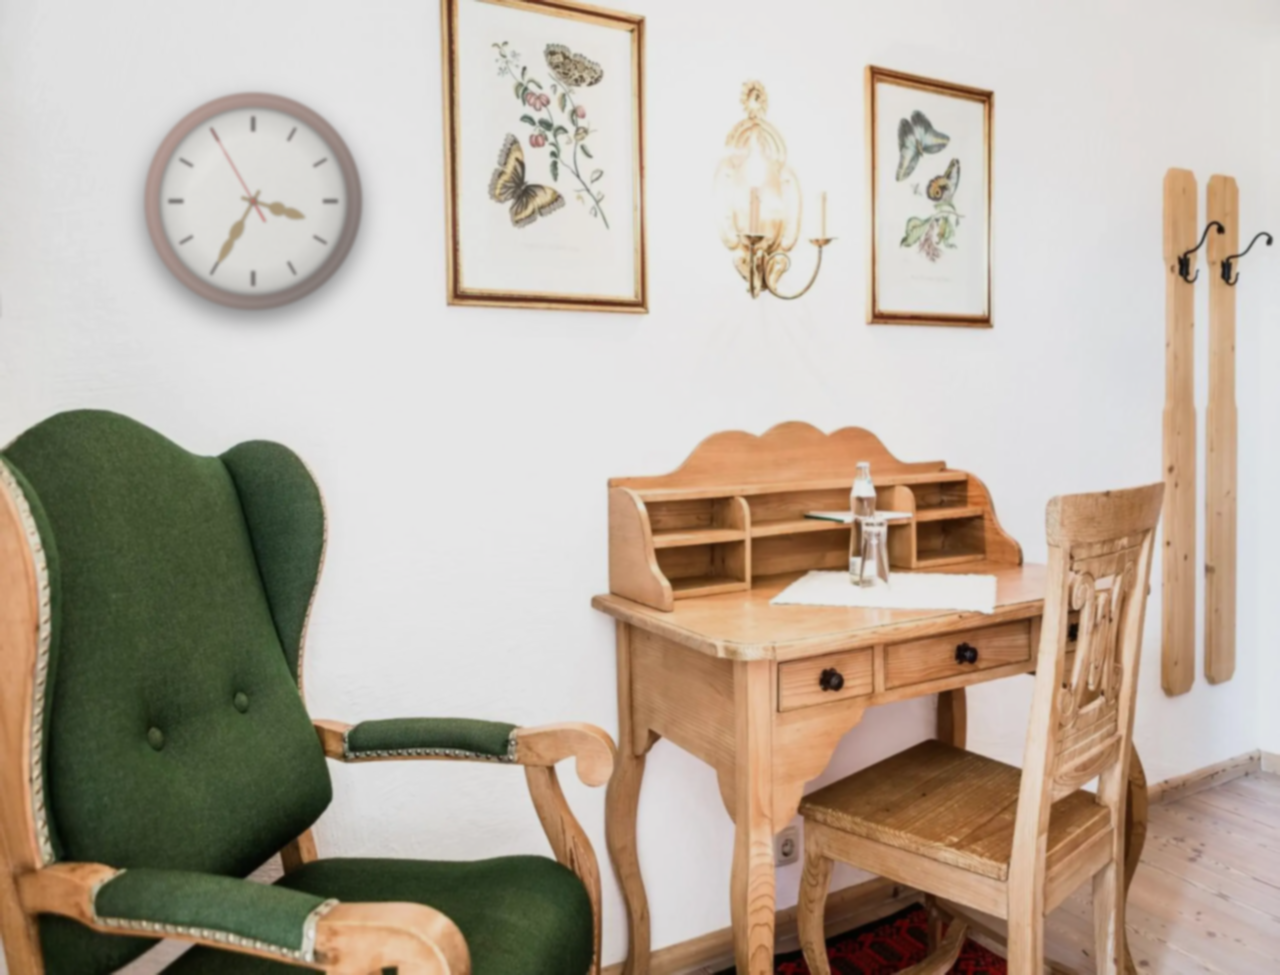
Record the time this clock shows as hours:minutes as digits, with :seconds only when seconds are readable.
3:34:55
